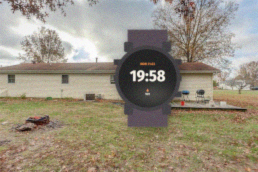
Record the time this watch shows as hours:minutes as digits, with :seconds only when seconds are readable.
19:58
